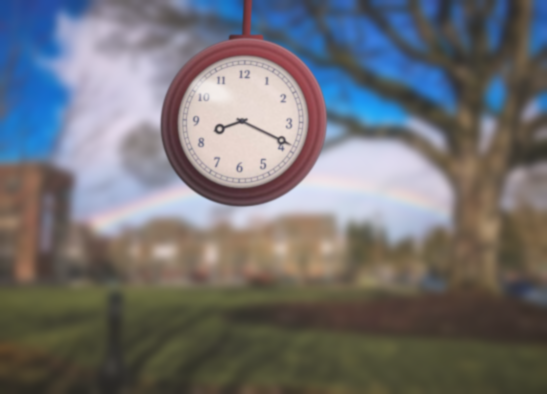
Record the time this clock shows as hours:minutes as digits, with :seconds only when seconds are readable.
8:19
